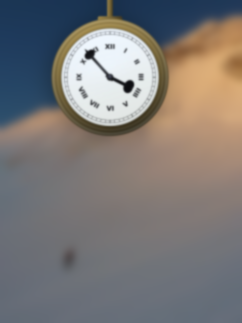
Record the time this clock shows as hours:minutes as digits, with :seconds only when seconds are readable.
3:53
